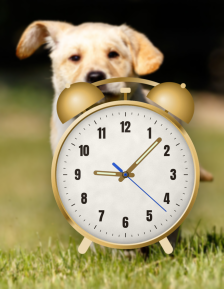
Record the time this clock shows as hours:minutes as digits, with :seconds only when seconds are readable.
9:07:22
